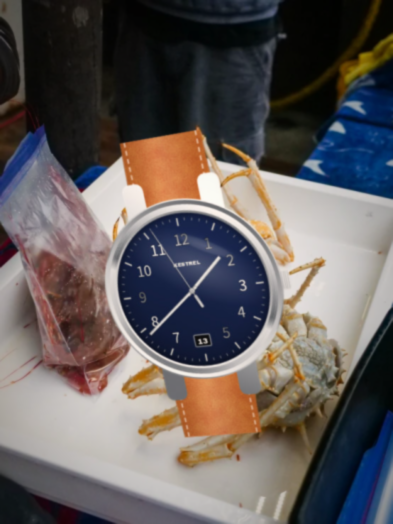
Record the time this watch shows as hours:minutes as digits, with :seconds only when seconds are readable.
1:38:56
